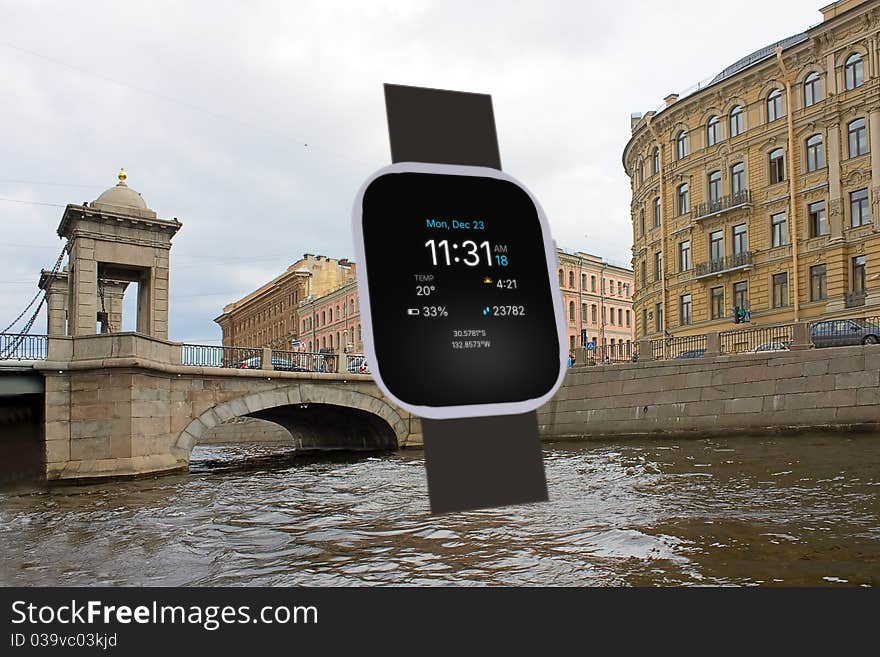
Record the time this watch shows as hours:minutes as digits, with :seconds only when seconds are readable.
11:31:18
